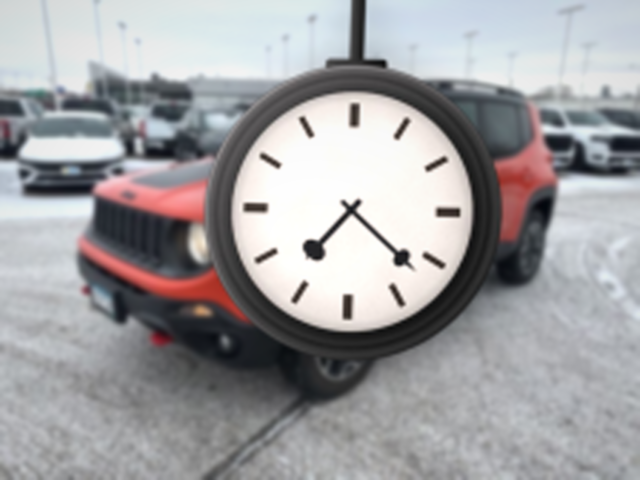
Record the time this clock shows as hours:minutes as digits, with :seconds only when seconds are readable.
7:22
